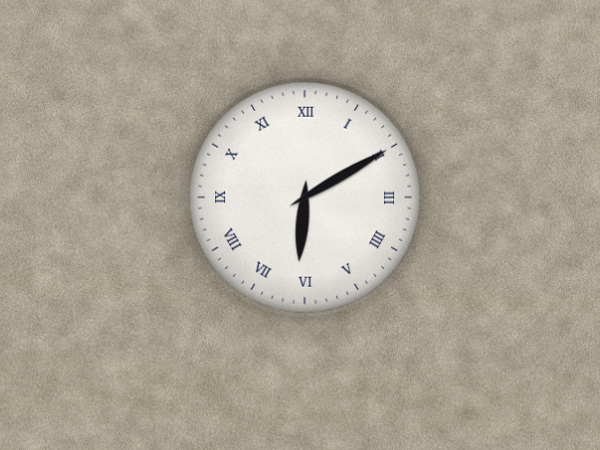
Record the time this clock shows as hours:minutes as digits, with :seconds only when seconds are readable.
6:10
